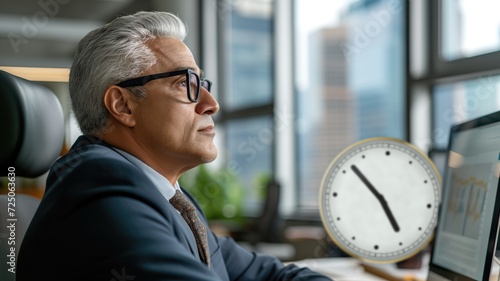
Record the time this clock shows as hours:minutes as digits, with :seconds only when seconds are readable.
4:52
